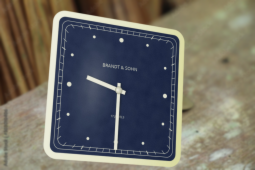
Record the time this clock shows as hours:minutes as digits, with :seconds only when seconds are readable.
9:30
